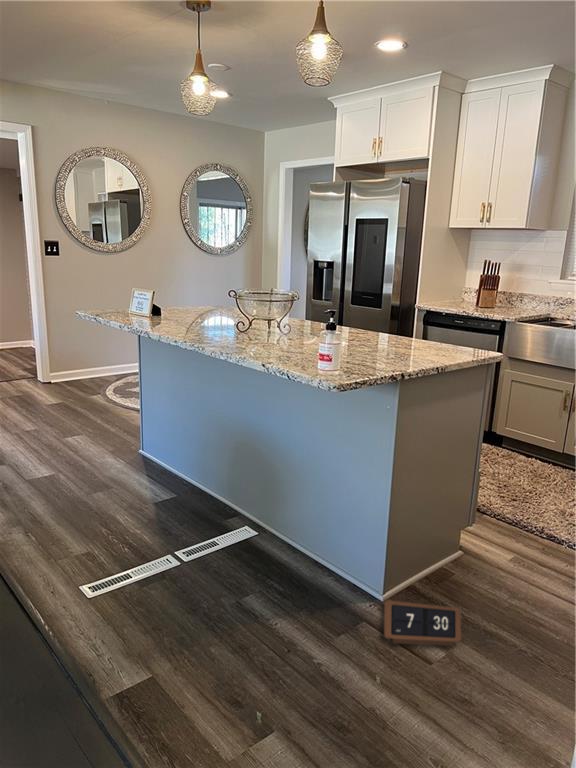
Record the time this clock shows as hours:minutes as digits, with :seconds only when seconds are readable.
7:30
